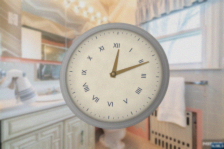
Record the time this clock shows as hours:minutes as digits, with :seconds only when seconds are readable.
12:11
